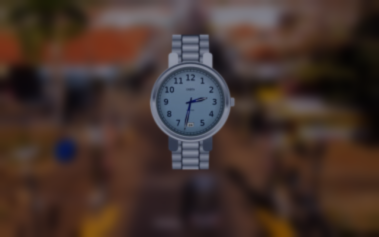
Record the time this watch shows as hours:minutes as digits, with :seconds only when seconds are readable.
2:32
